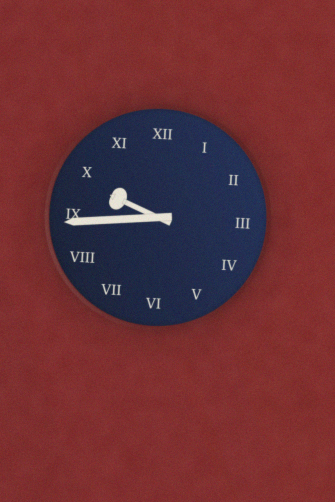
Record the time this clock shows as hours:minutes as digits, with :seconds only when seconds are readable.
9:44
